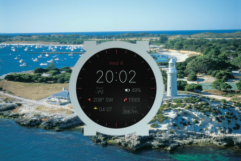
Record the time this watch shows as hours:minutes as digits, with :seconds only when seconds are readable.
20:02
